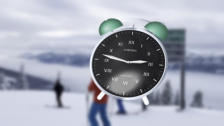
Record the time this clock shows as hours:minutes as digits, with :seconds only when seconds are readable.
2:47
